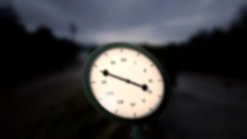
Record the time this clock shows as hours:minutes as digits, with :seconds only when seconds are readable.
3:49
